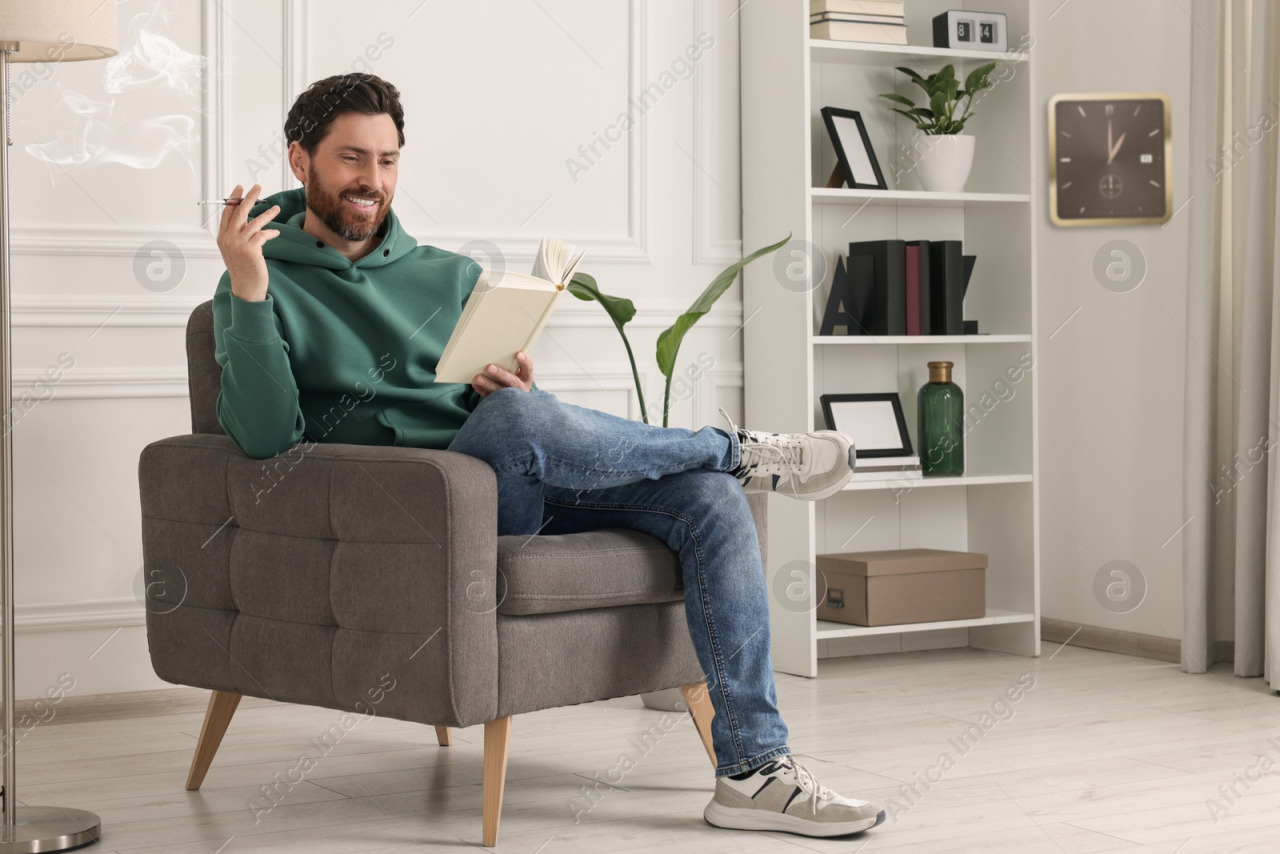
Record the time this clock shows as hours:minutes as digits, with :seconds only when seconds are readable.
1:00
